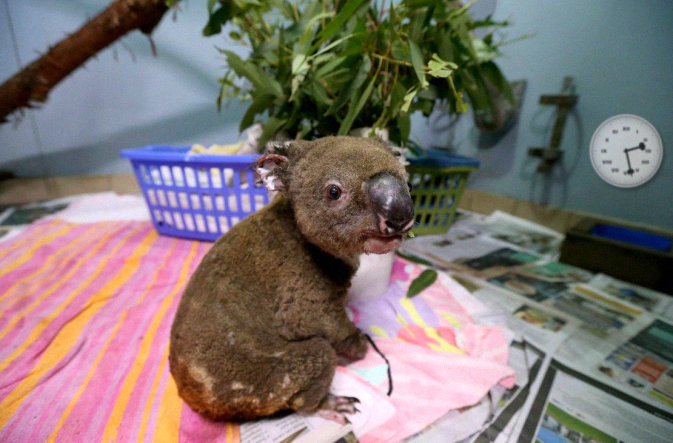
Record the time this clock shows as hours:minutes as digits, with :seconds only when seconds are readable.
2:28
